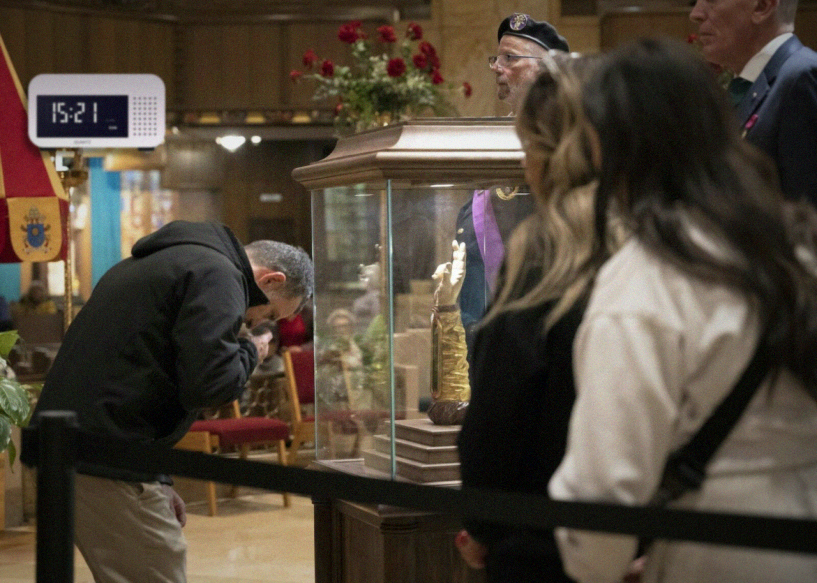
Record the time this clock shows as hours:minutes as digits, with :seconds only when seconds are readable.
15:21
